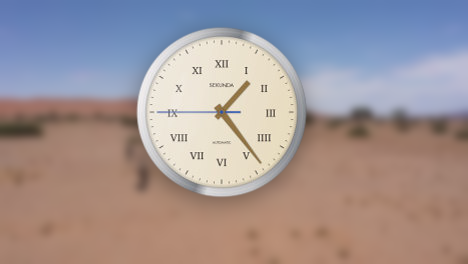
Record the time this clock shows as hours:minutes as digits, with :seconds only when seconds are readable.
1:23:45
